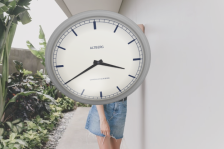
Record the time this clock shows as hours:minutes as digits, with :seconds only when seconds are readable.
3:40
